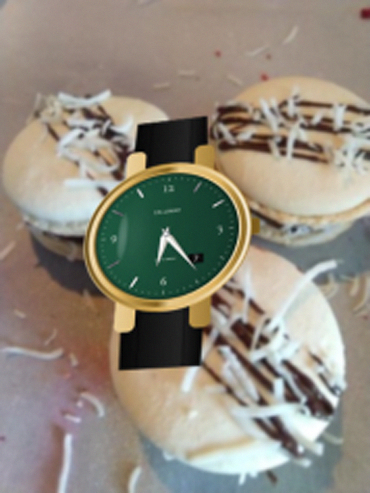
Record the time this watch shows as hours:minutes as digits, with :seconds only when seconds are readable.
6:24
